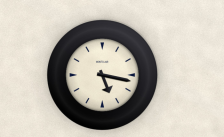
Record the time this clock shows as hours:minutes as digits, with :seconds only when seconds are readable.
5:17
